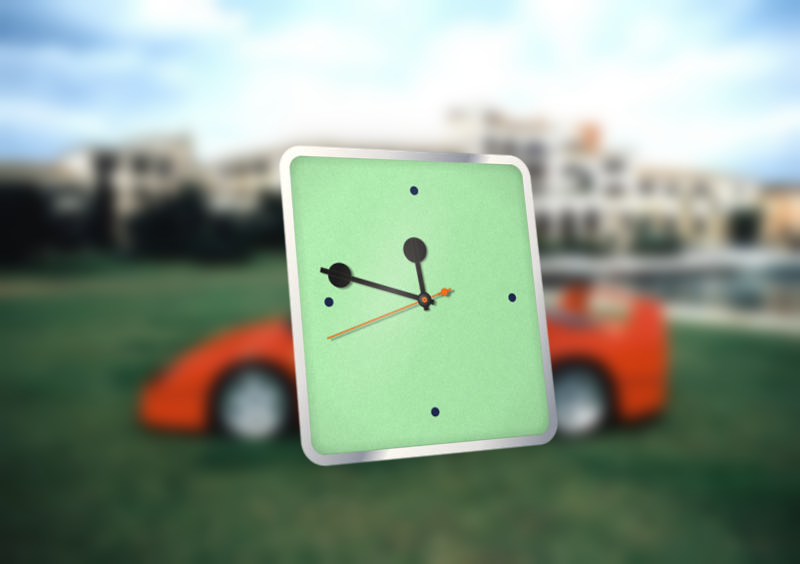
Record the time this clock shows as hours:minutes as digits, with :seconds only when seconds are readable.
11:47:42
